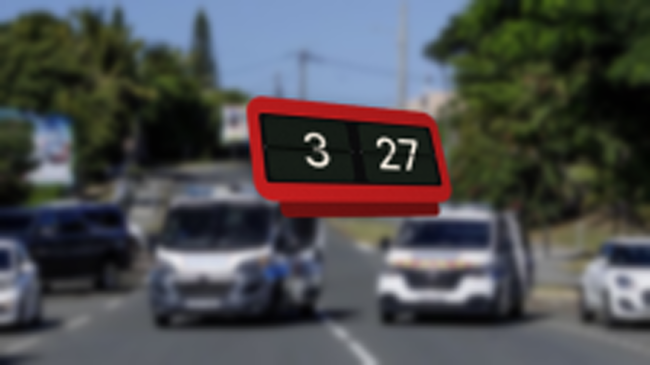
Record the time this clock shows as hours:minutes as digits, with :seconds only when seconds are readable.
3:27
